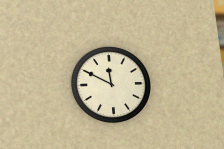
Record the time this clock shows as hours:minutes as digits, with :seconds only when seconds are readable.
11:50
